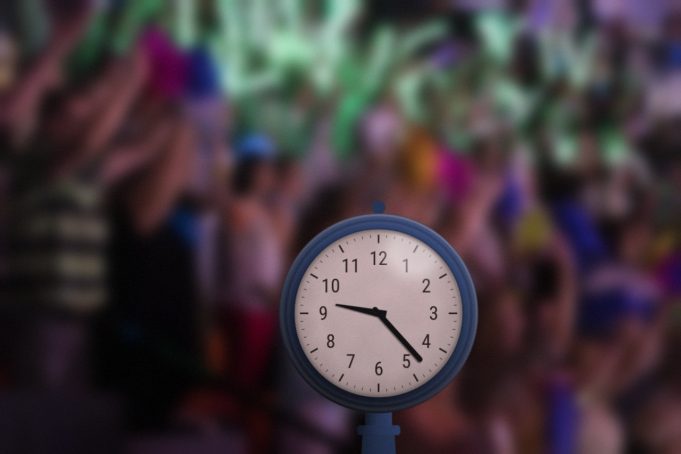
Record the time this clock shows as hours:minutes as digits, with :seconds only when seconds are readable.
9:23
